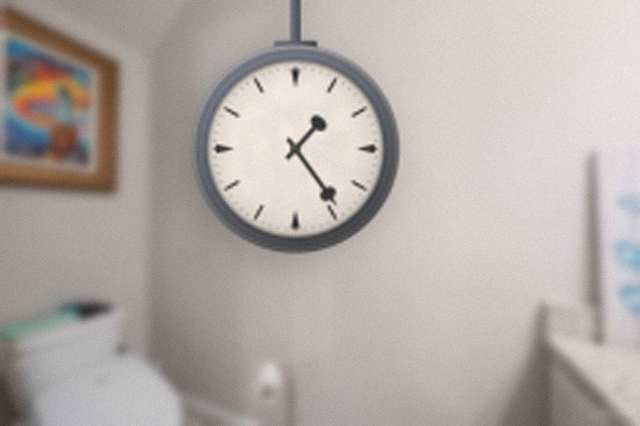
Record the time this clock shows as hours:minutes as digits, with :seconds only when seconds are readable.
1:24
